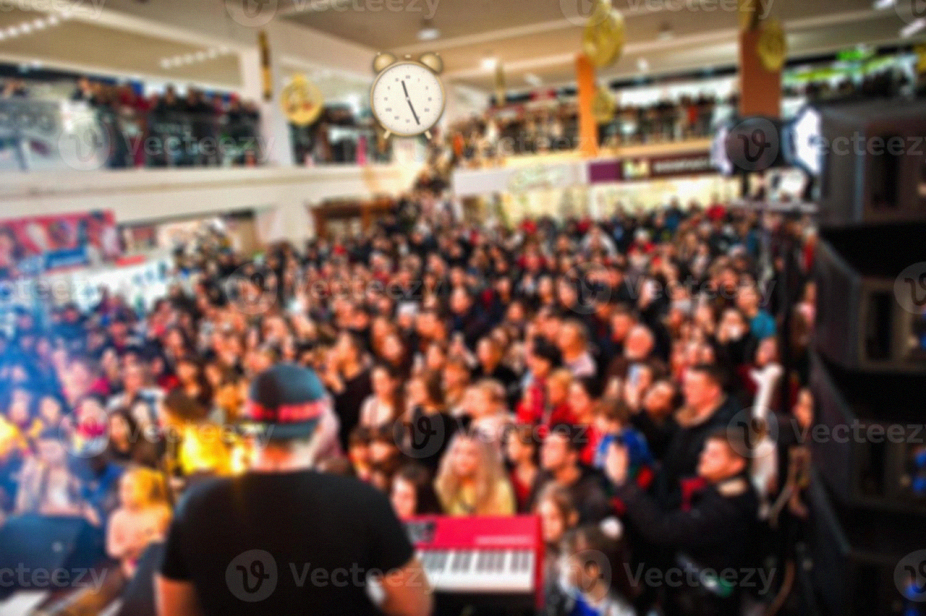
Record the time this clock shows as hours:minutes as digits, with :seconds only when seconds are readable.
11:26
